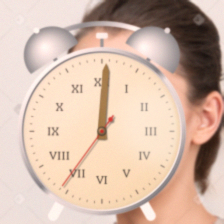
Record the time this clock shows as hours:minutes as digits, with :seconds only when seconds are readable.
12:00:36
